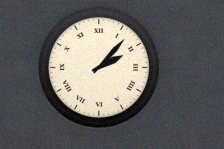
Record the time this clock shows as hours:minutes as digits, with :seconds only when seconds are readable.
2:07
